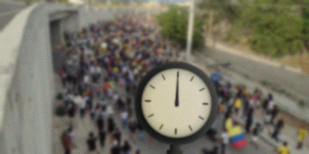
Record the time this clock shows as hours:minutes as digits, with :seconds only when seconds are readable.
12:00
